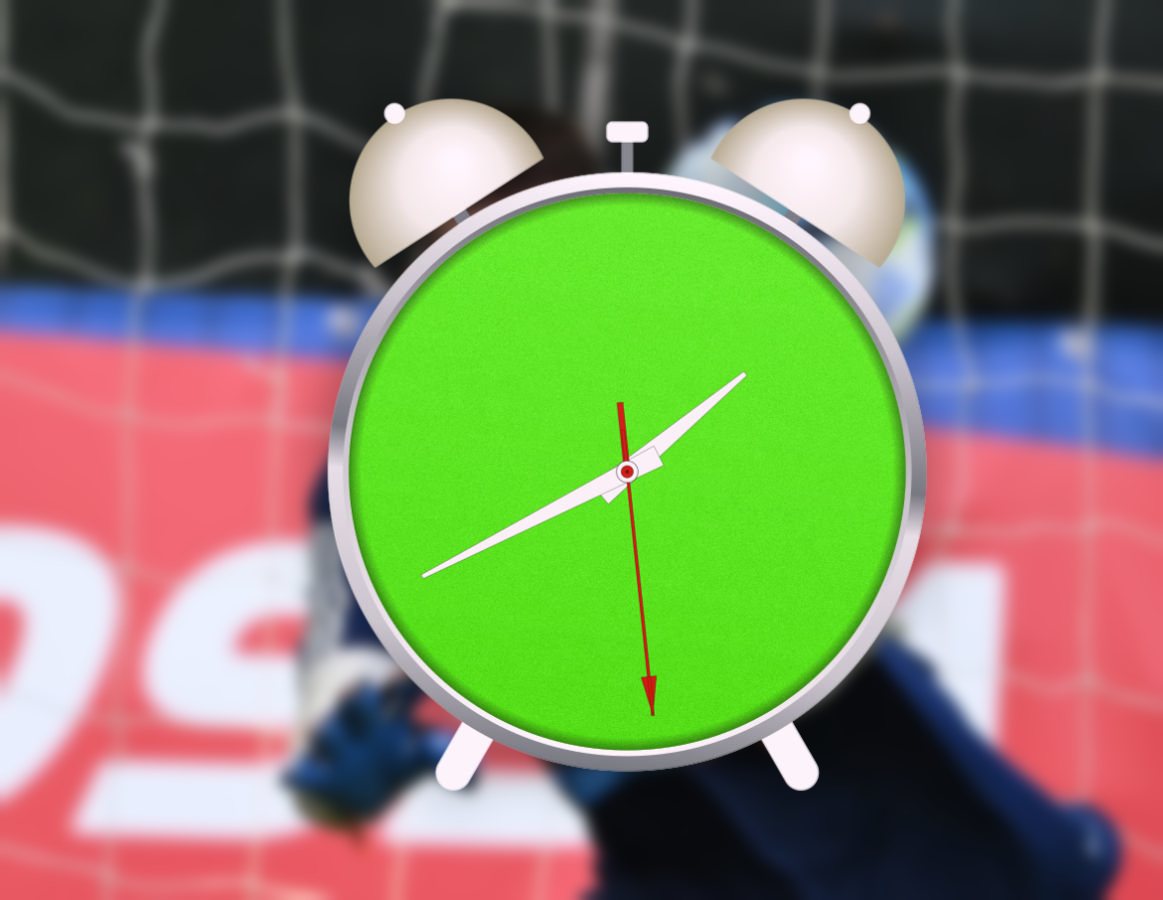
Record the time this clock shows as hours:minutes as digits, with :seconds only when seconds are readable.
1:40:29
